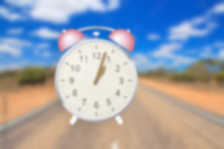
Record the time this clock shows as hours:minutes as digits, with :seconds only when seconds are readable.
1:03
